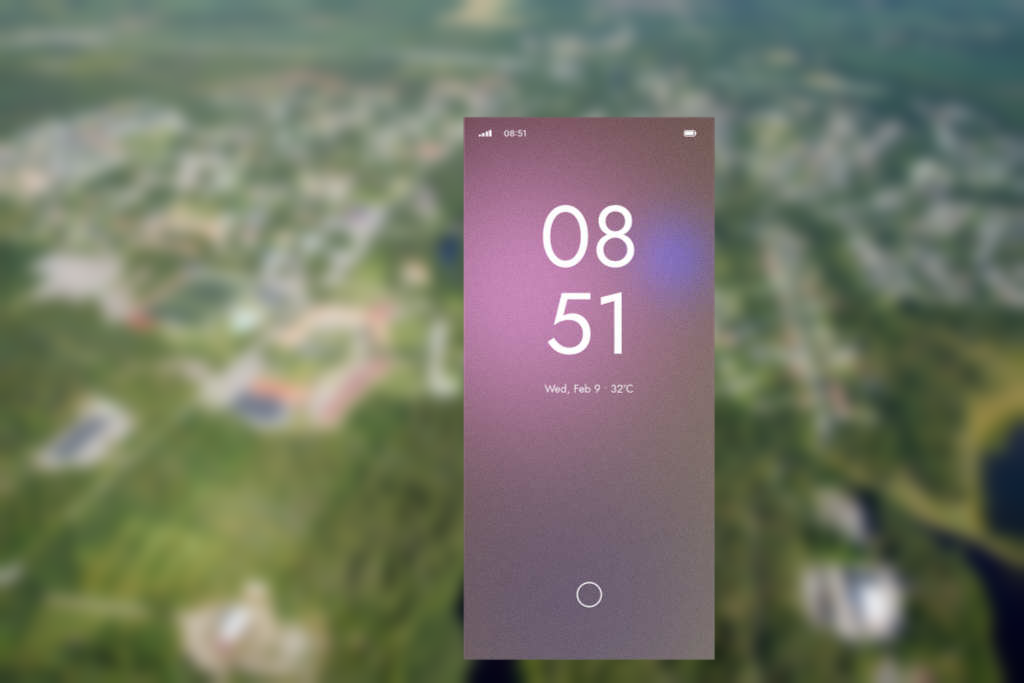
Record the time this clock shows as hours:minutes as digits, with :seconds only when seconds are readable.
8:51
